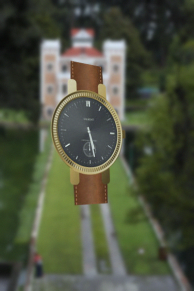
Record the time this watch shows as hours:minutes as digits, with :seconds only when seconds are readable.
5:28
